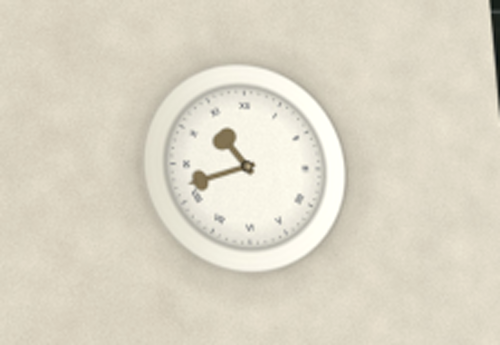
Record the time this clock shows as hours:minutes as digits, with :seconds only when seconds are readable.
10:42
